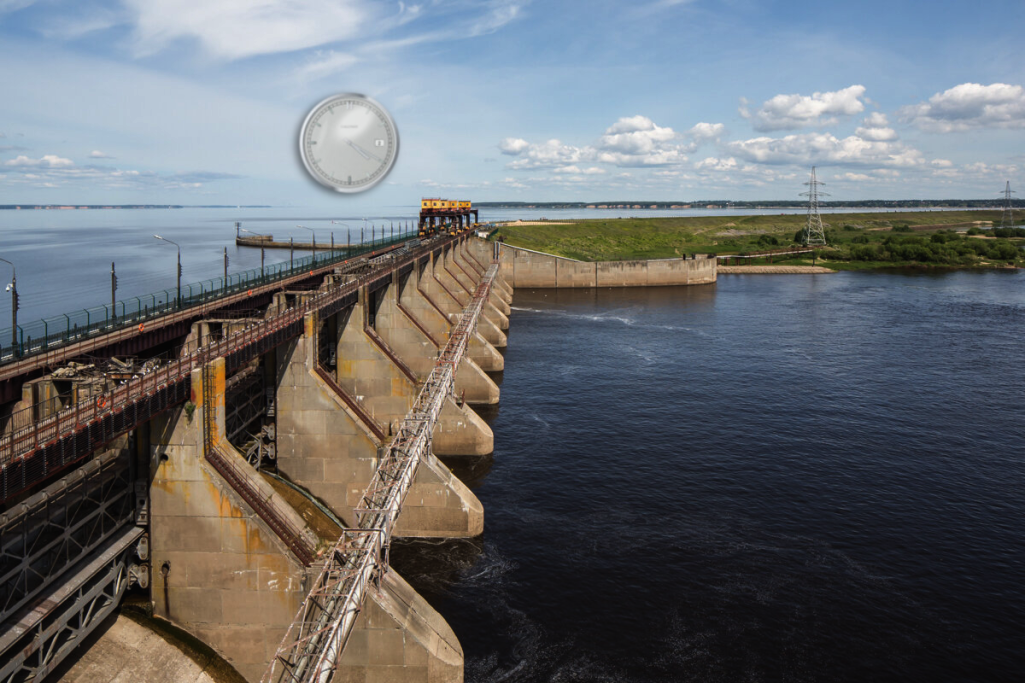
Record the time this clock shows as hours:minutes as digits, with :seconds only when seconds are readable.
4:20
